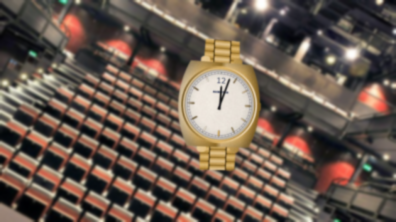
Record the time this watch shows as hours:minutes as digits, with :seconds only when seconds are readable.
12:03
